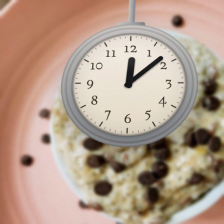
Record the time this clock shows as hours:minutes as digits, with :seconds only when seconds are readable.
12:08
